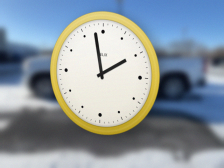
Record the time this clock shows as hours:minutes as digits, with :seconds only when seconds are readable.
1:58
